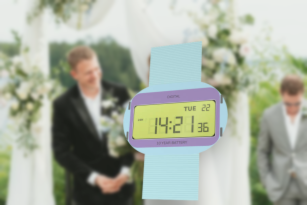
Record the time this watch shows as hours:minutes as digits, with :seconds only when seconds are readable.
14:21:36
